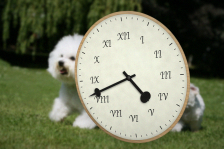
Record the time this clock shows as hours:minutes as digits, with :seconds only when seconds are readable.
4:42
